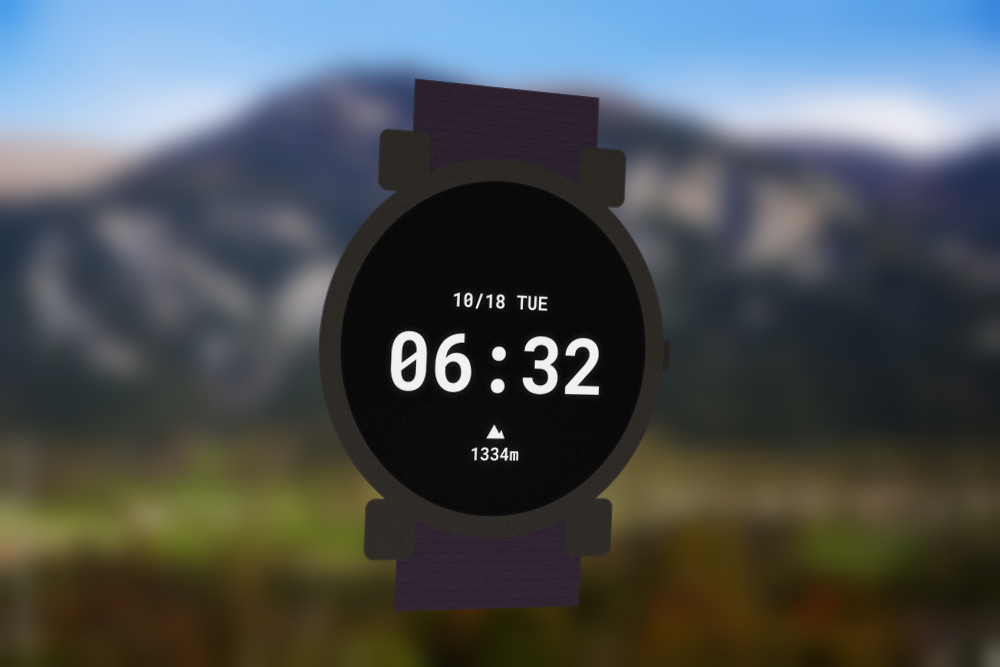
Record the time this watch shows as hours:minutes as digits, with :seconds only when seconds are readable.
6:32
